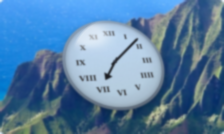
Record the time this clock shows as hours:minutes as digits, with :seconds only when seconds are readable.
7:08
